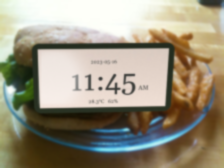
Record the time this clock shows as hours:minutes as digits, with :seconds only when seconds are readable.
11:45
